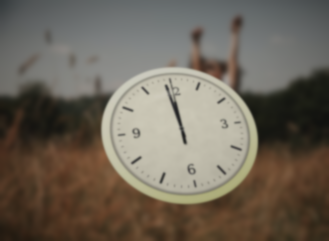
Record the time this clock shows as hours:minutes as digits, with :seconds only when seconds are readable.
11:59:00
